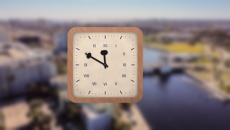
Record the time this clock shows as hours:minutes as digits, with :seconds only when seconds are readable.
11:50
